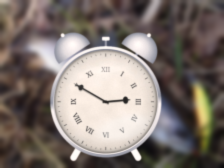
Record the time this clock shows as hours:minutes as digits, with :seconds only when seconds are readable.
2:50
